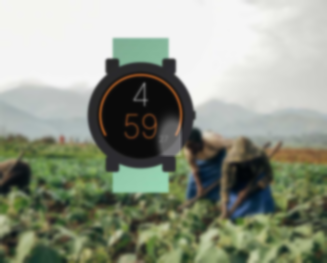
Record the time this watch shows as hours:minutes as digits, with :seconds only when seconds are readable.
4:59
